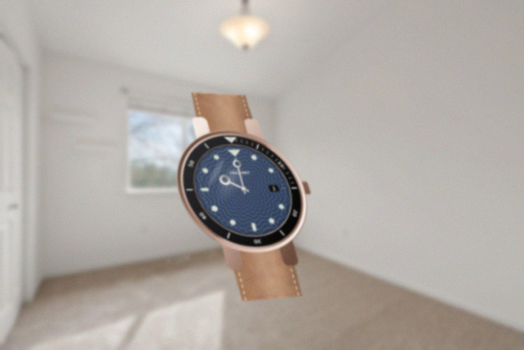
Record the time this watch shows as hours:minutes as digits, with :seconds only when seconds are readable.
10:00
